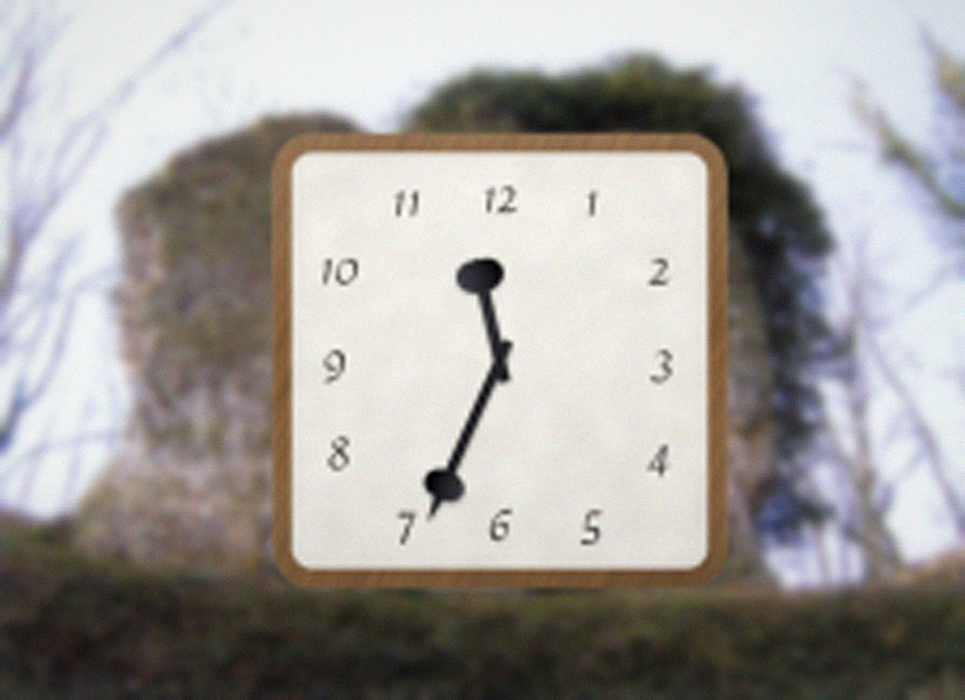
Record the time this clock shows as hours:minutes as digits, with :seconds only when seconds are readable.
11:34
